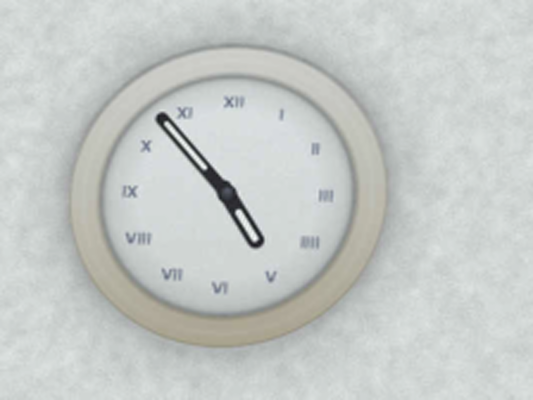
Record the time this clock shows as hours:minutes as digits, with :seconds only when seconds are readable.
4:53
